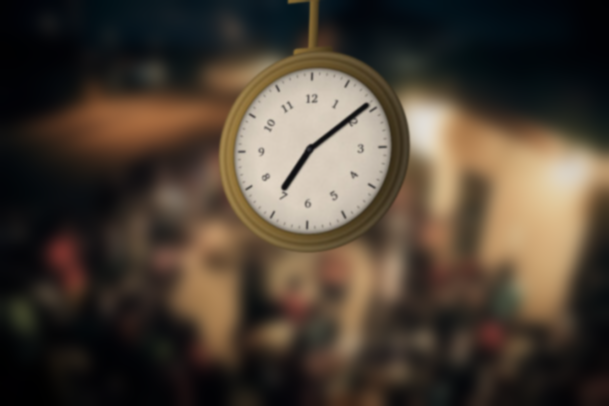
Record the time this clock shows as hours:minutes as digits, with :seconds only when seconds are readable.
7:09
